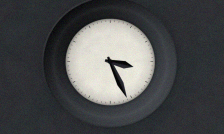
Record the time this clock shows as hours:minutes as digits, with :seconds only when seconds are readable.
3:26
